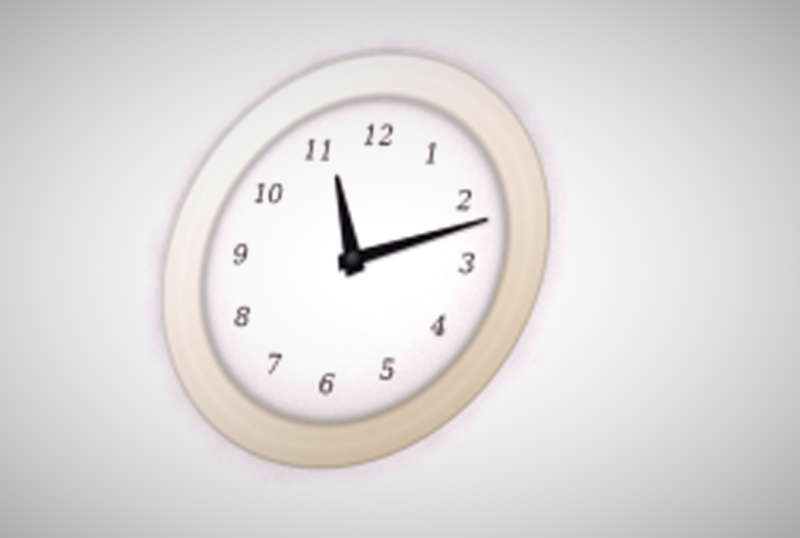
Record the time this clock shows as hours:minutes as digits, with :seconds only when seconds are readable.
11:12
